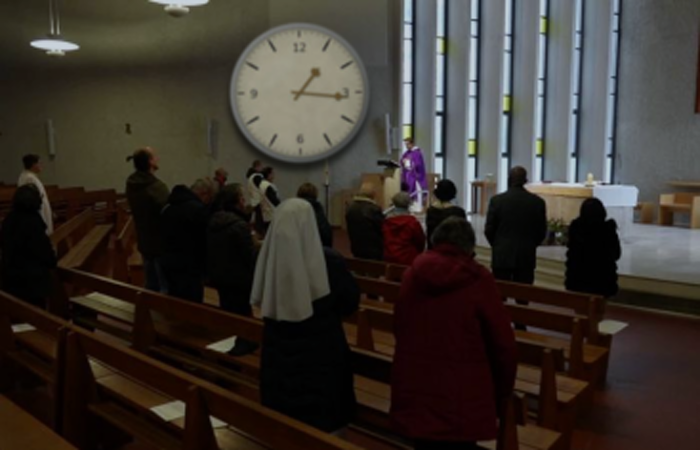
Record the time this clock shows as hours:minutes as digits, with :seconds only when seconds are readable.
1:16
